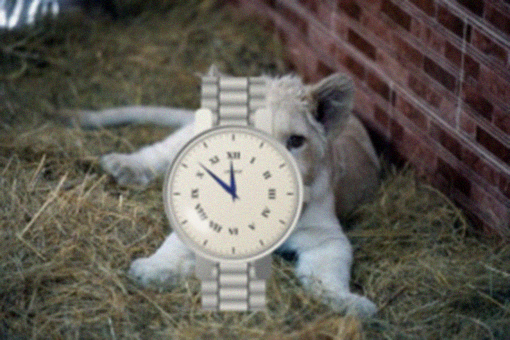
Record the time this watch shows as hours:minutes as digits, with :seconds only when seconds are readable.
11:52
